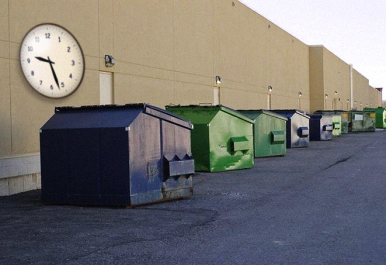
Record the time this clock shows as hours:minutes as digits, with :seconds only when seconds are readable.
9:27
